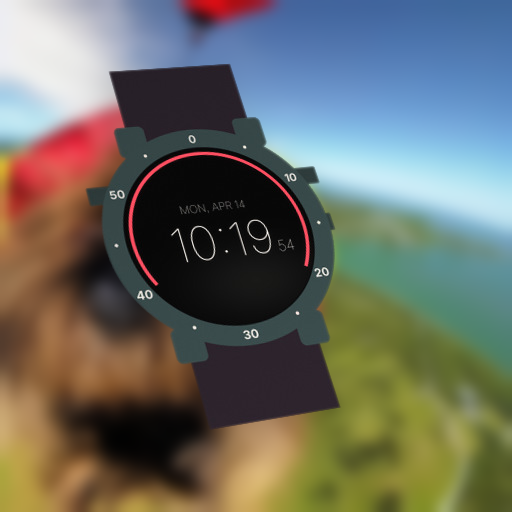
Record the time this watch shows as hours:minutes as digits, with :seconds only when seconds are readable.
10:19:54
